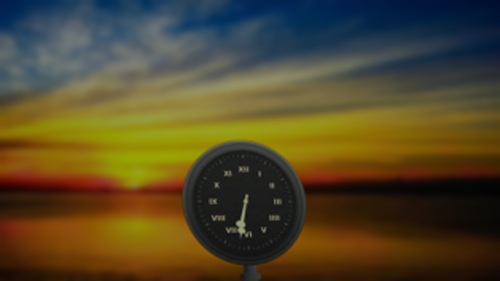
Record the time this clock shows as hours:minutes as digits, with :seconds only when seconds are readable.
6:32
